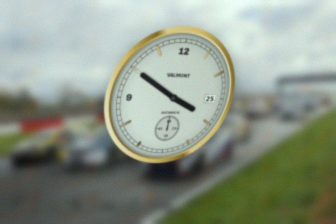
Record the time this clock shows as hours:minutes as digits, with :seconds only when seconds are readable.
3:50
